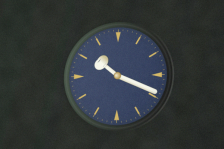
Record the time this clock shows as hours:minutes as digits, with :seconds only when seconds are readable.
10:19
